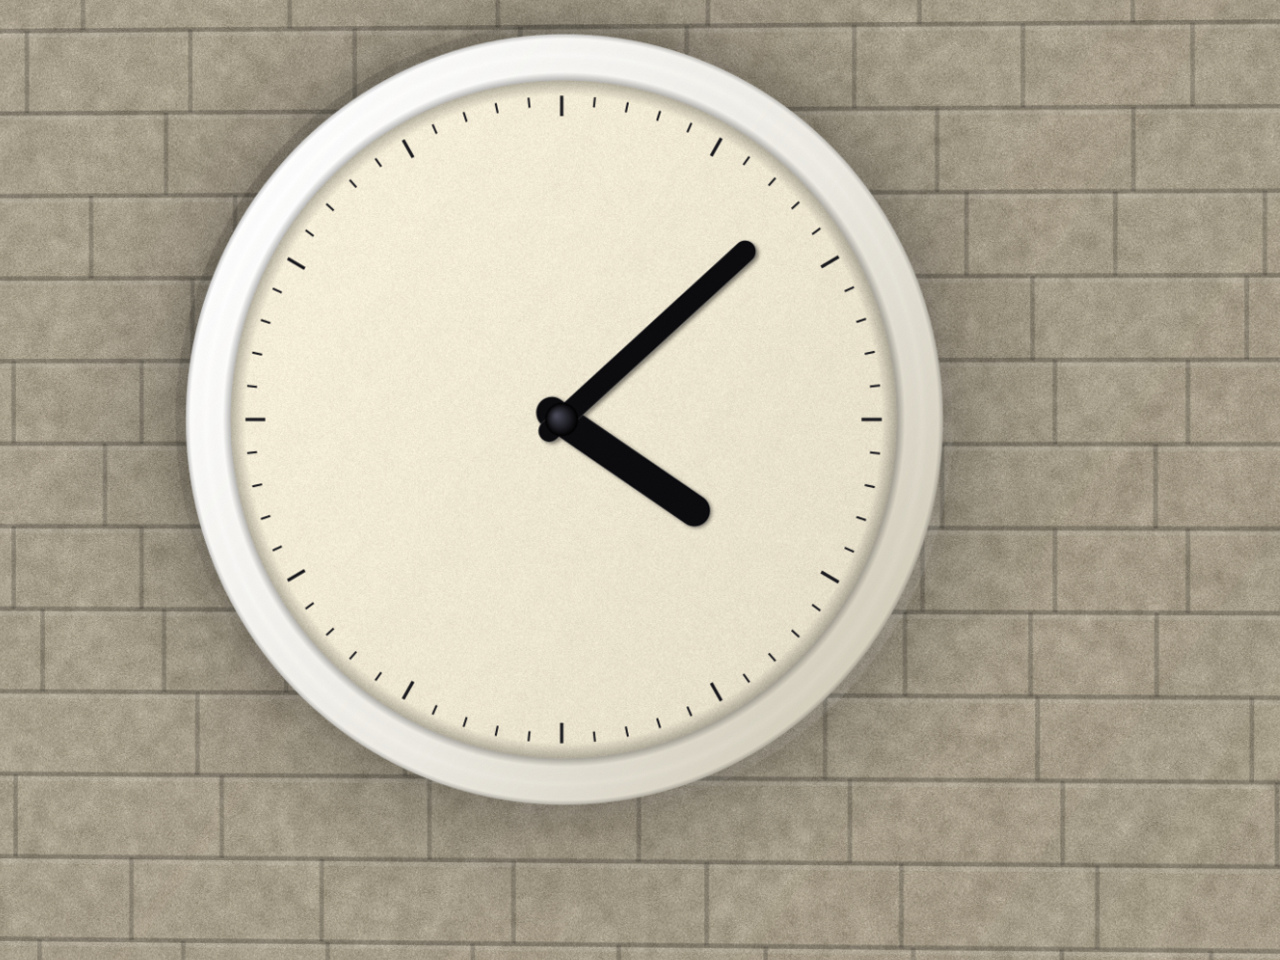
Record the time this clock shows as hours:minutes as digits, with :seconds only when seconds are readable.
4:08
